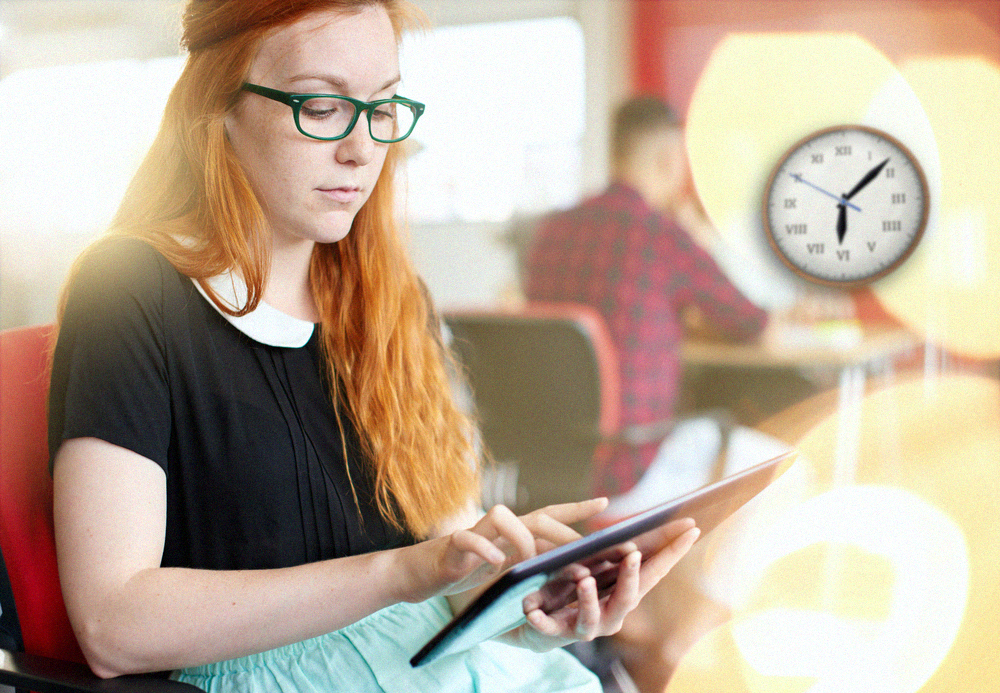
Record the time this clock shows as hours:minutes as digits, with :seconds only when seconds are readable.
6:07:50
